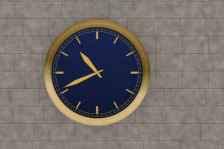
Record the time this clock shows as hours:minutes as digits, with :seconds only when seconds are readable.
10:41
